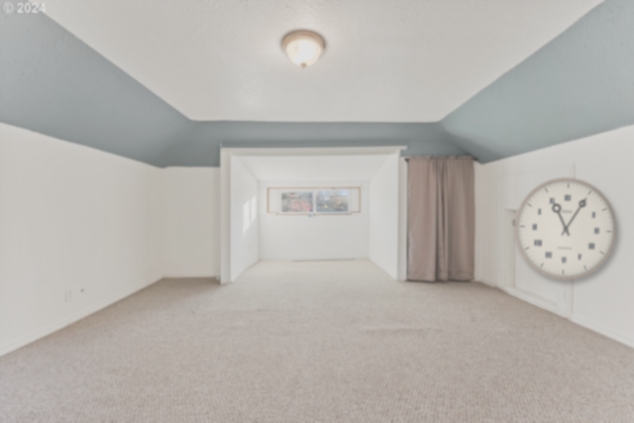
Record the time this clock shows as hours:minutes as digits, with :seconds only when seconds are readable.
11:05
